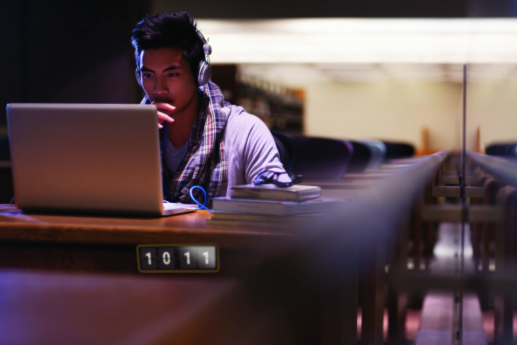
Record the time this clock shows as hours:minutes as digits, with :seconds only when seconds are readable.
10:11
